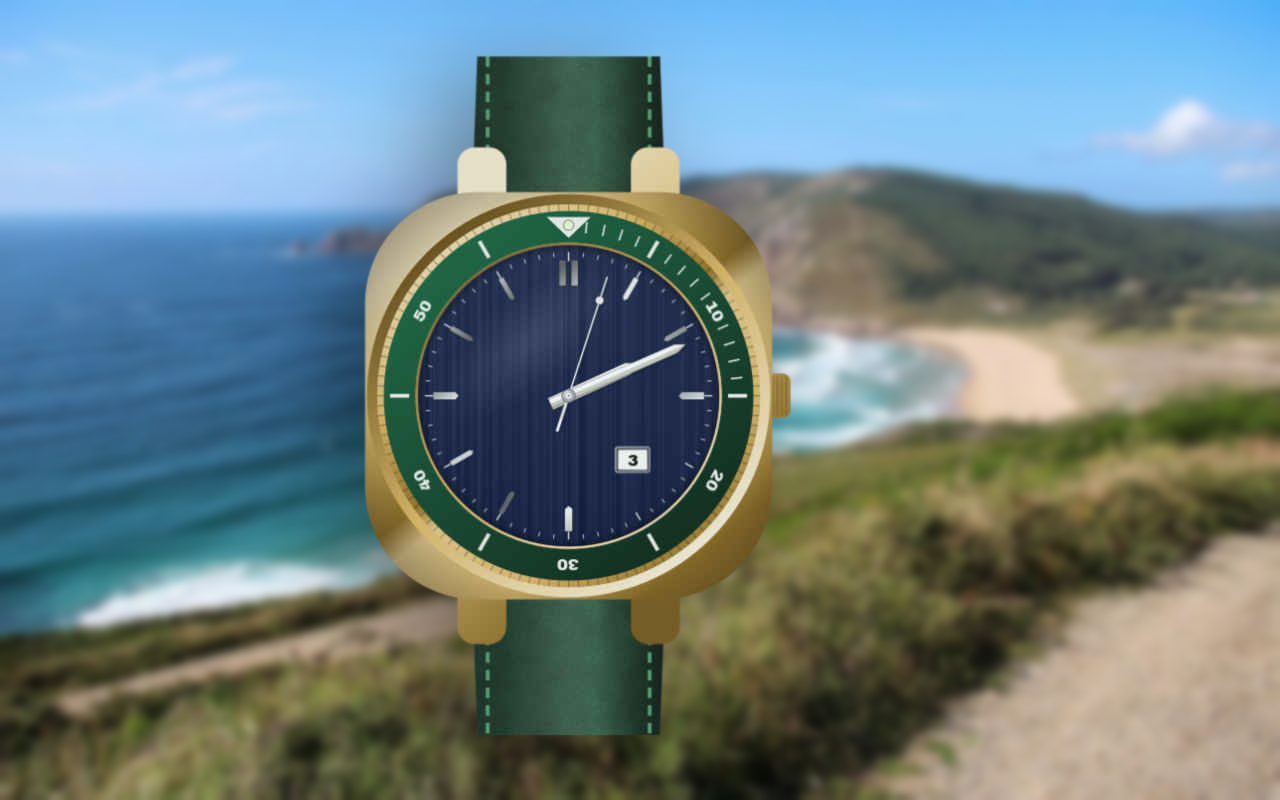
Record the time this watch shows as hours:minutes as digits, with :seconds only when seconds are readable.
2:11:03
